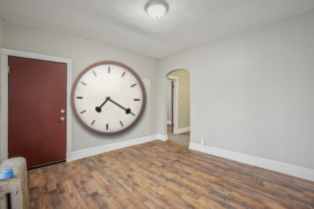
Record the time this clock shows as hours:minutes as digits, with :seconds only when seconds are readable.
7:20
